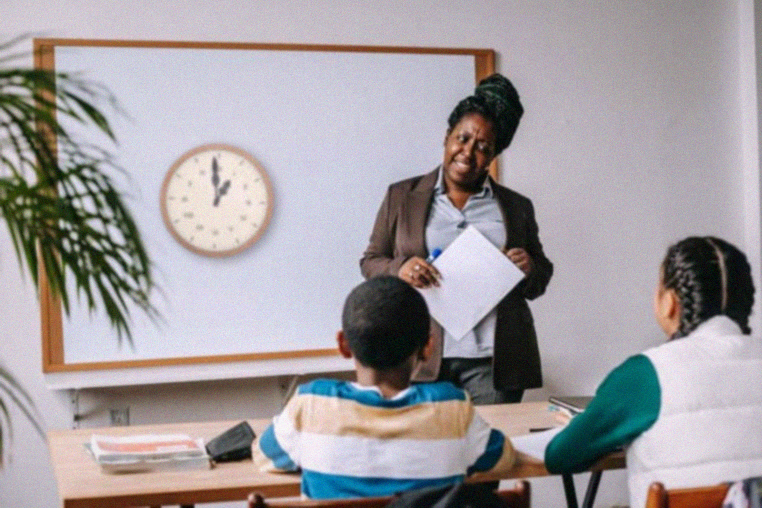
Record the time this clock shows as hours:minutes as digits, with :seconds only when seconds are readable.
12:59
